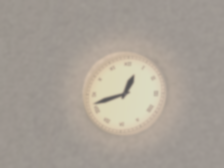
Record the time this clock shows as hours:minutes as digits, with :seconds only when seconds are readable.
12:42
